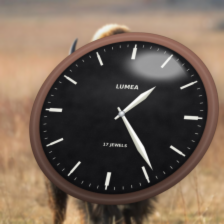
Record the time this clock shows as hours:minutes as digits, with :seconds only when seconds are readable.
1:24
